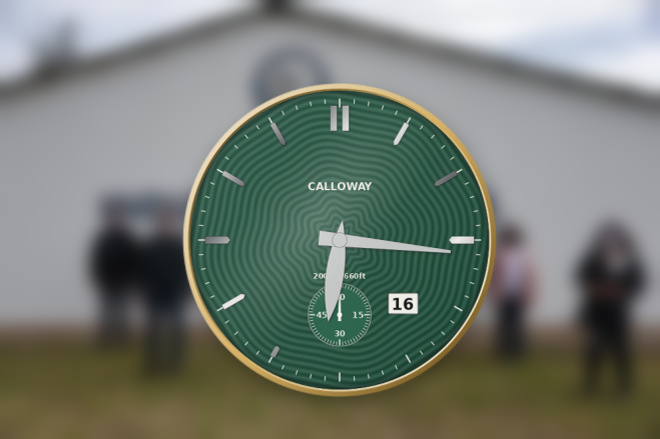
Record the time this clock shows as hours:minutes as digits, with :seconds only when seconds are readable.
6:16
